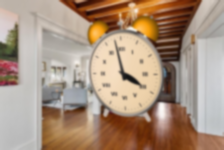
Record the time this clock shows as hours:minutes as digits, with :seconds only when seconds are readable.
3:58
